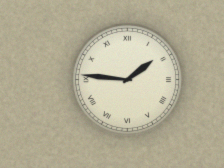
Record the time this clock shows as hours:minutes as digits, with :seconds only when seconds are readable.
1:46
